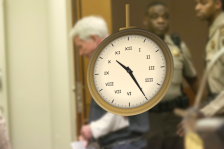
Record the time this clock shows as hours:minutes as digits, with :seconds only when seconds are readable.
10:25
